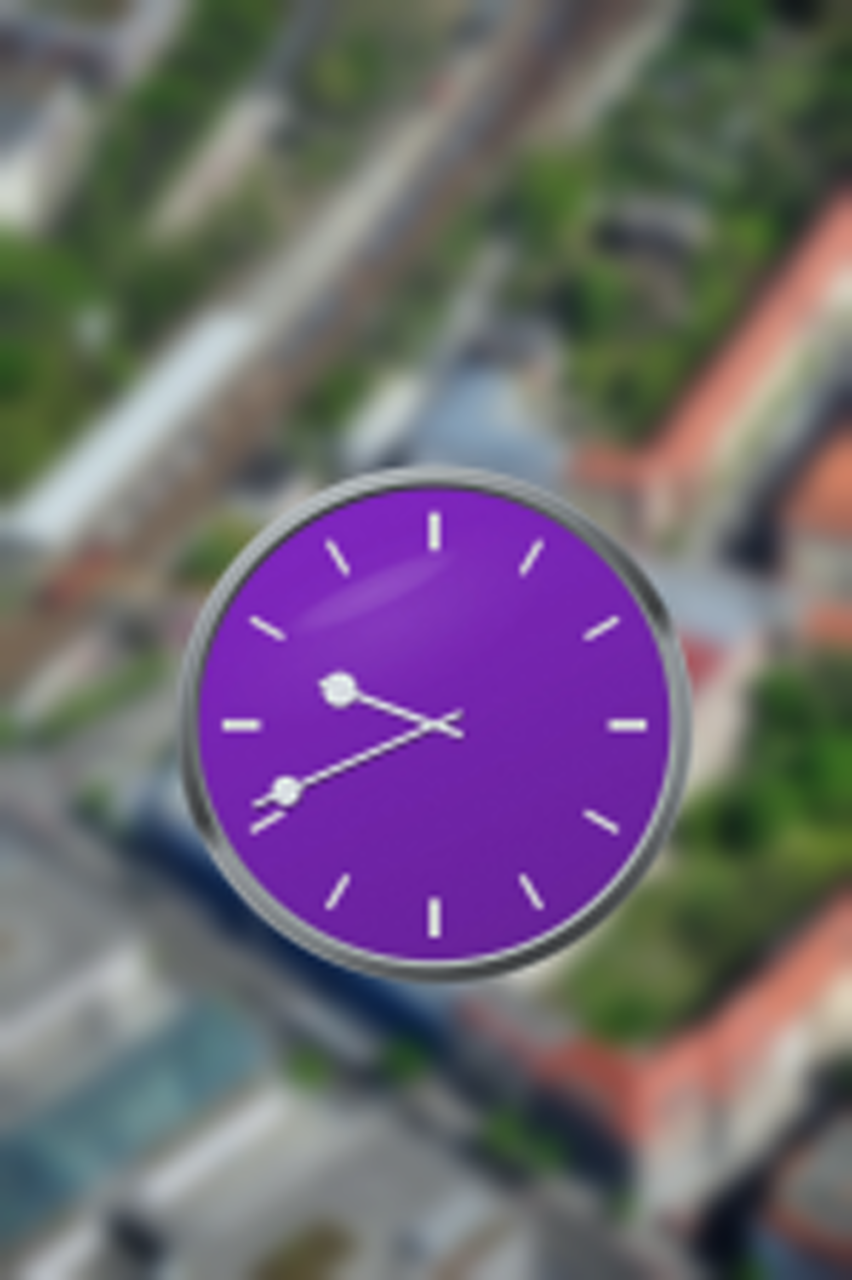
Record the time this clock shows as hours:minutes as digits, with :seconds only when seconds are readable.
9:41
